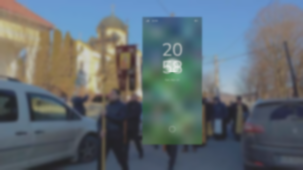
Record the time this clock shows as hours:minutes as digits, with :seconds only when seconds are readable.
20:58
